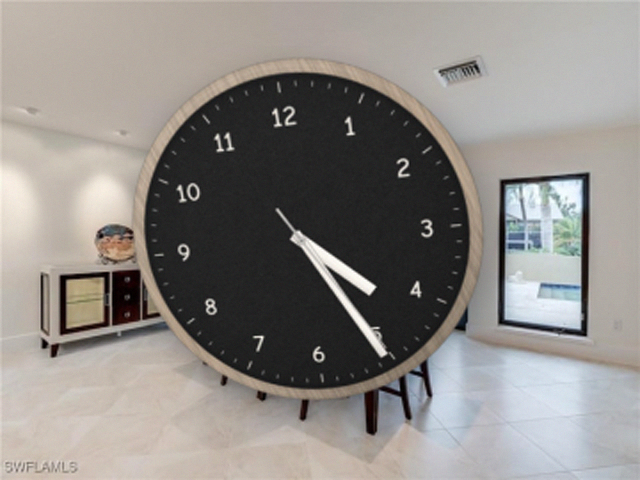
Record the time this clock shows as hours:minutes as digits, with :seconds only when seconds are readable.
4:25:25
